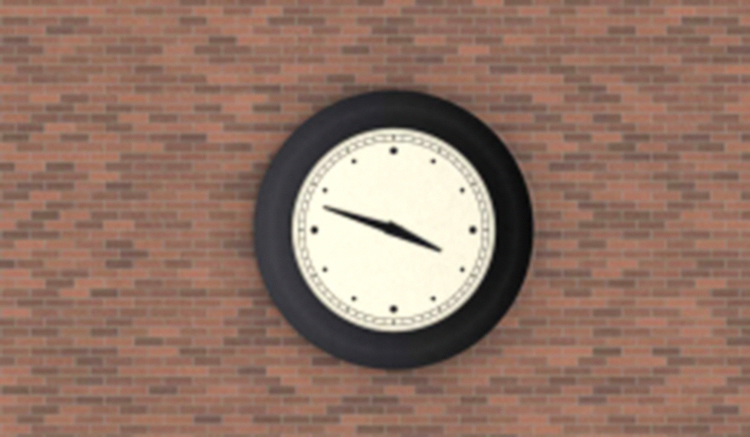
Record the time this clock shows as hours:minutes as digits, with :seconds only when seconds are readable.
3:48
